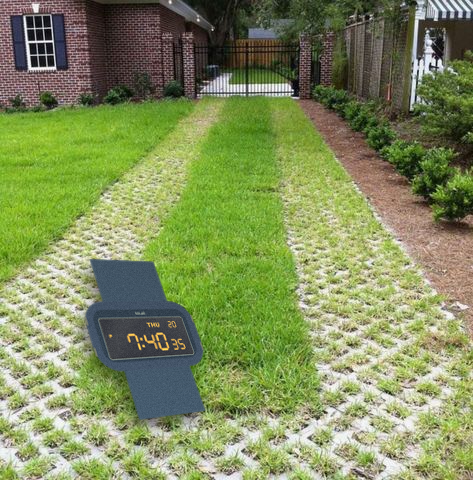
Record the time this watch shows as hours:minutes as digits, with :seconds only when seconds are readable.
7:40:35
